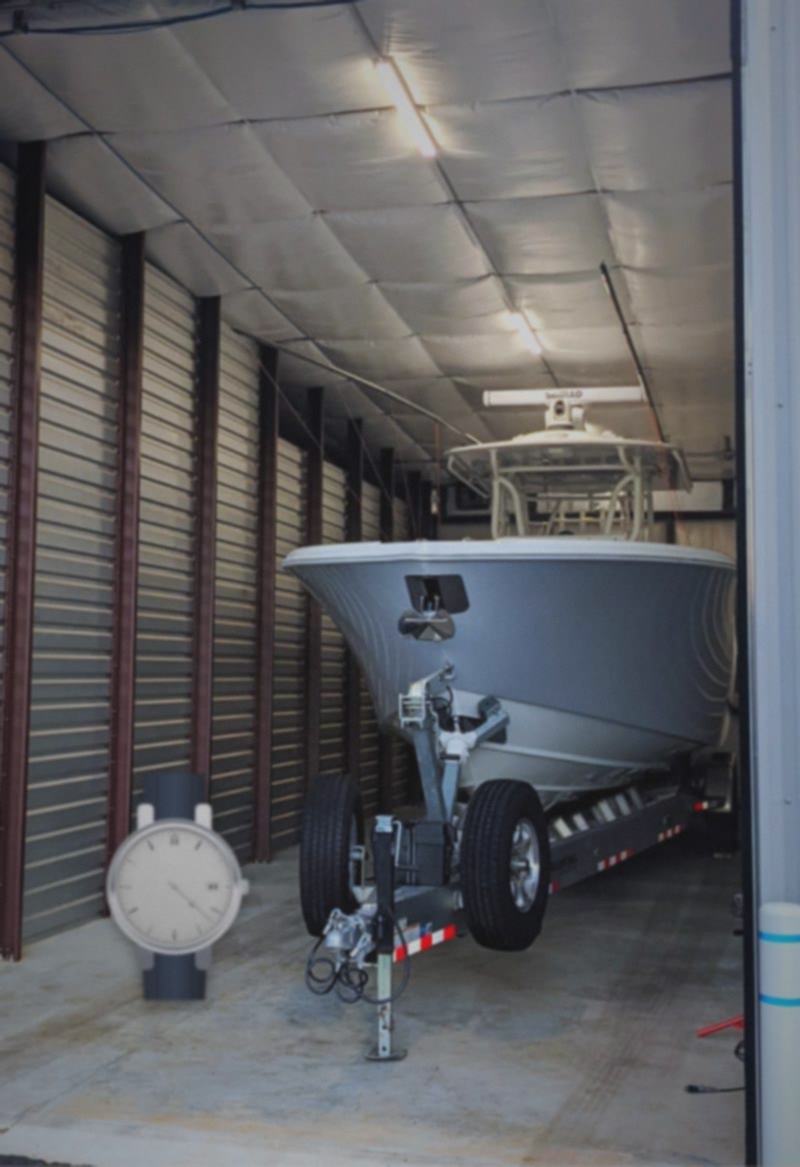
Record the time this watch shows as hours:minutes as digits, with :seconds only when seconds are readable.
4:22
